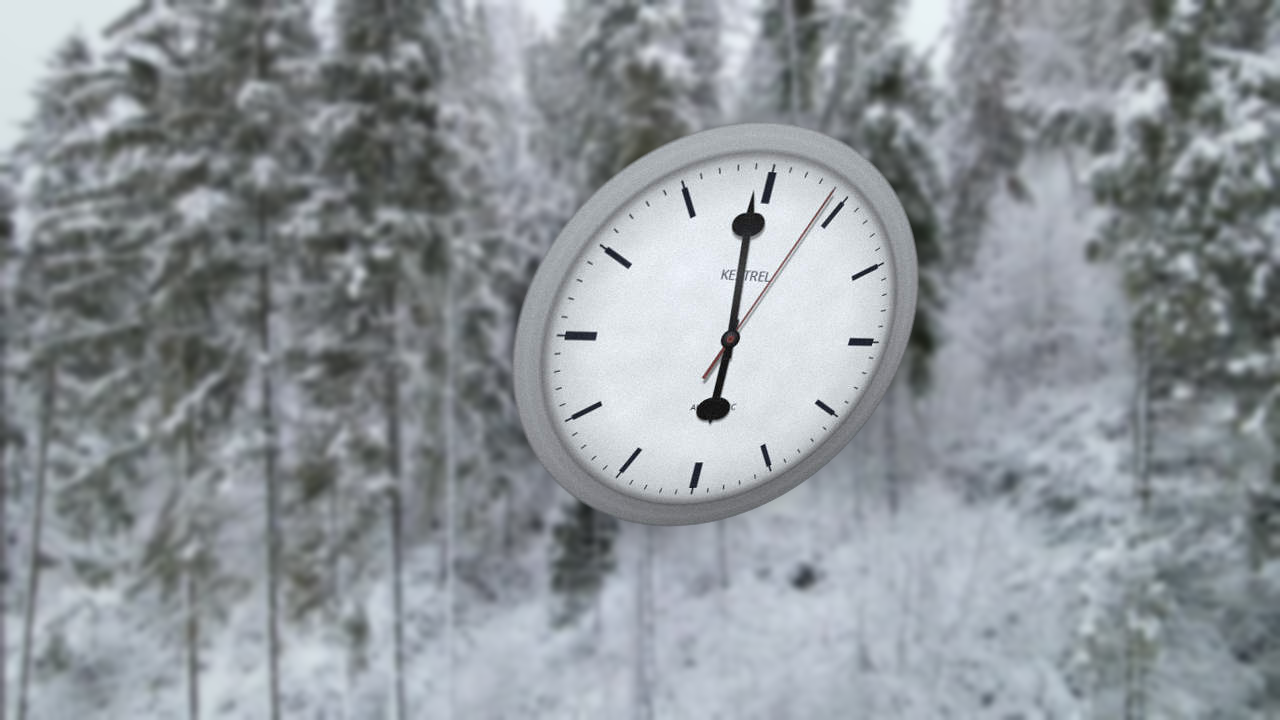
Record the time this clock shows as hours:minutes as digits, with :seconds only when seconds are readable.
5:59:04
